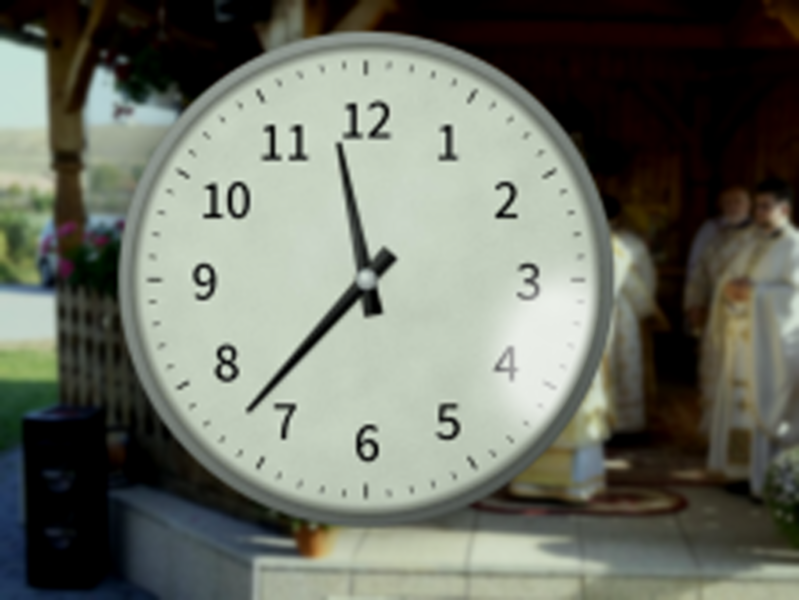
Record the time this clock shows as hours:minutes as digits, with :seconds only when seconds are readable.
11:37
